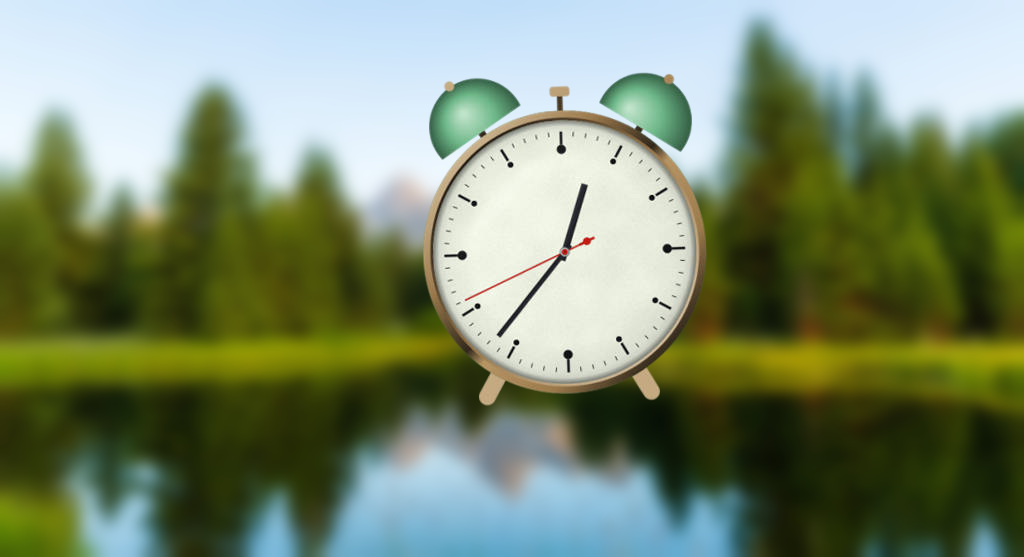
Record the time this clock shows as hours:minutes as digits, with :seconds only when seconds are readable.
12:36:41
